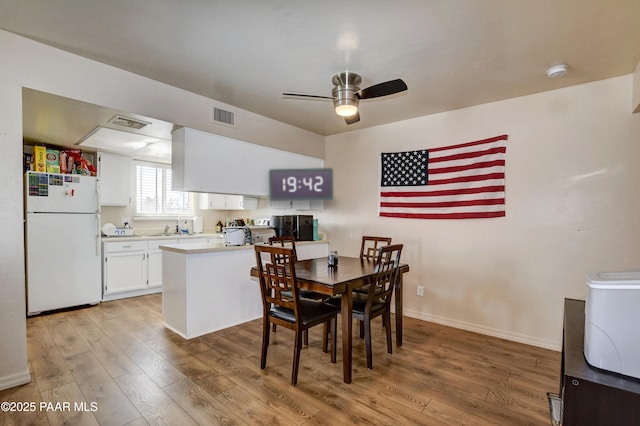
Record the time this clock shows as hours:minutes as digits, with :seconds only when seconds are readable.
19:42
